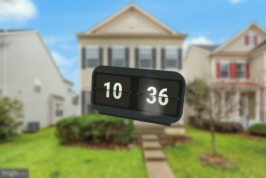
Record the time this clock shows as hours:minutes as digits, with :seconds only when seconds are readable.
10:36
